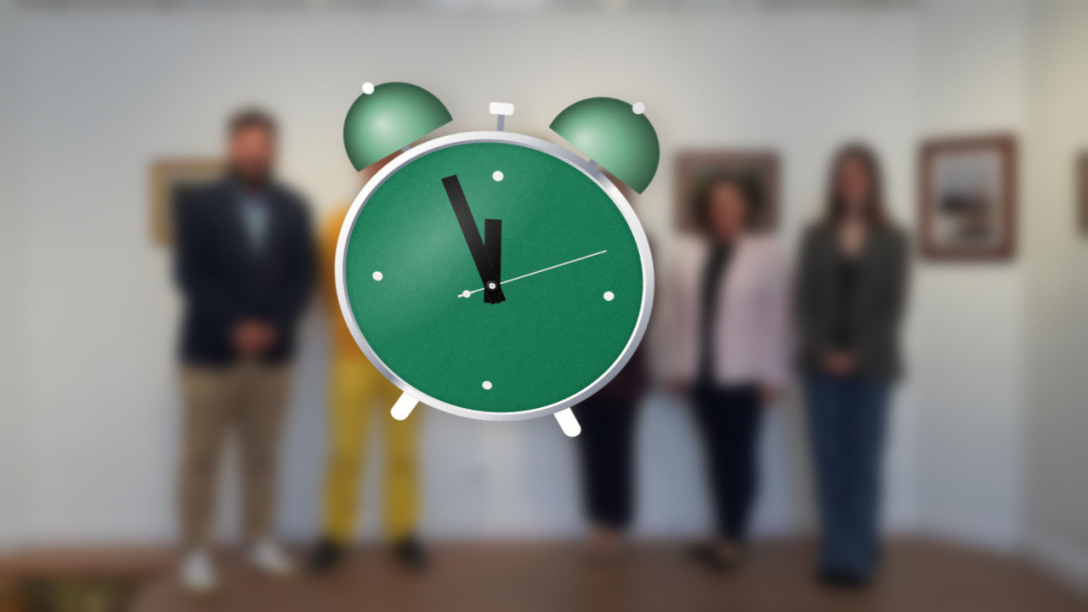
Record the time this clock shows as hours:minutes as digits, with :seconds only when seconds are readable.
11:56:11
